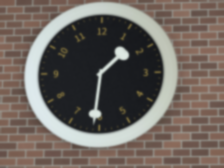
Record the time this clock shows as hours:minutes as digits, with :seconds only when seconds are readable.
1:31
